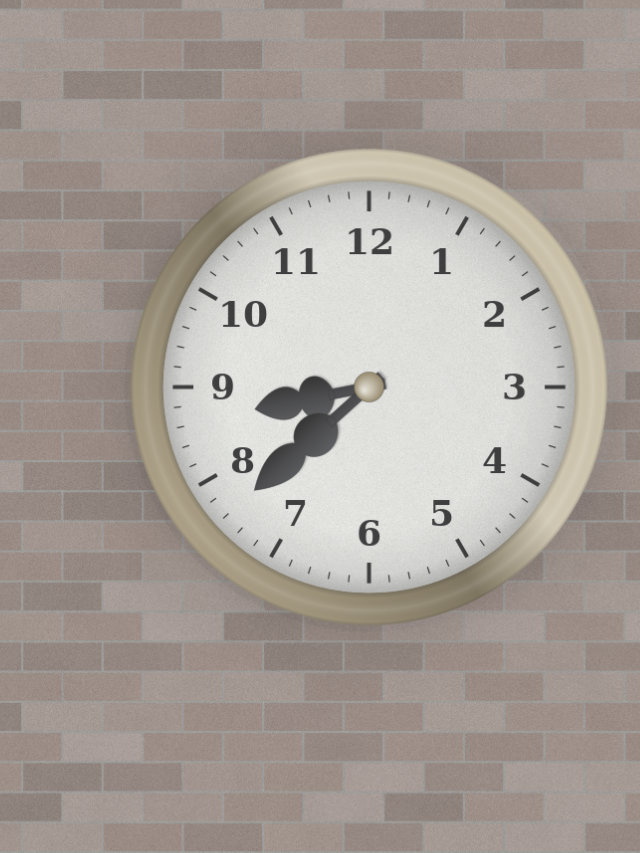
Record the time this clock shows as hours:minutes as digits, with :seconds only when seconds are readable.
8:38
